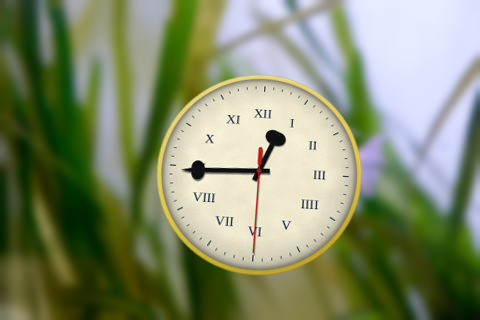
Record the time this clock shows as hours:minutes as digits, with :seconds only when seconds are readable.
12:44:30
